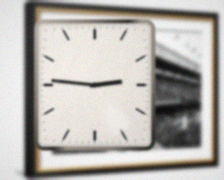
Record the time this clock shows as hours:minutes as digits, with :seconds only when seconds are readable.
2:46
